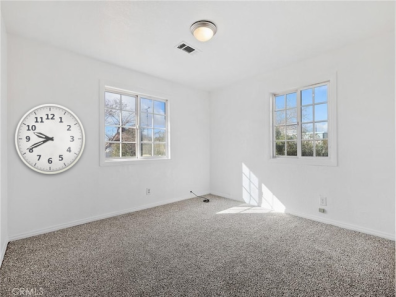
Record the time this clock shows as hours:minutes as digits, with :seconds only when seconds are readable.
9:41
